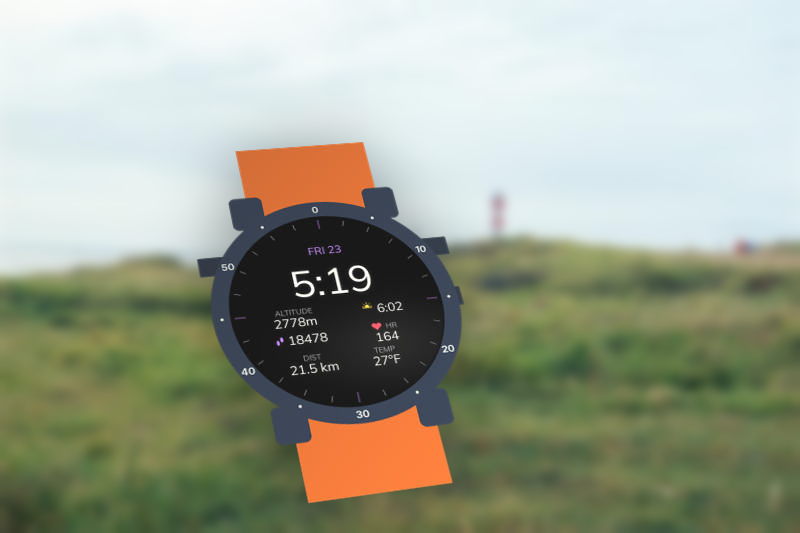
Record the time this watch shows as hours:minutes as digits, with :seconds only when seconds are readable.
5:19
